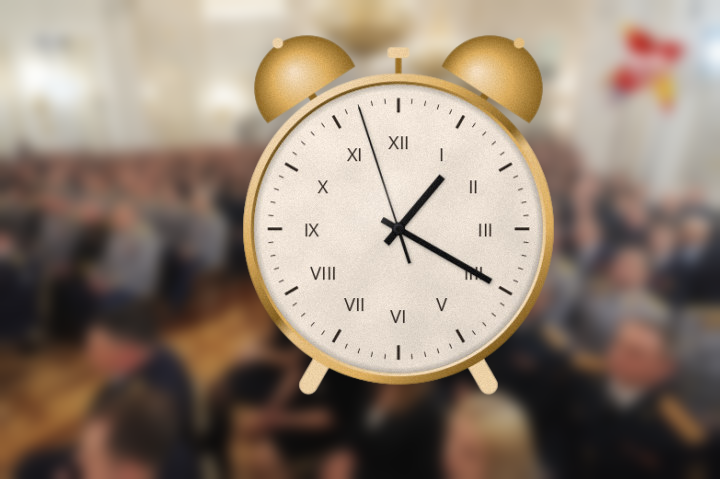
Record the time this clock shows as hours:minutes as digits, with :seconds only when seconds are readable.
1:19:57
